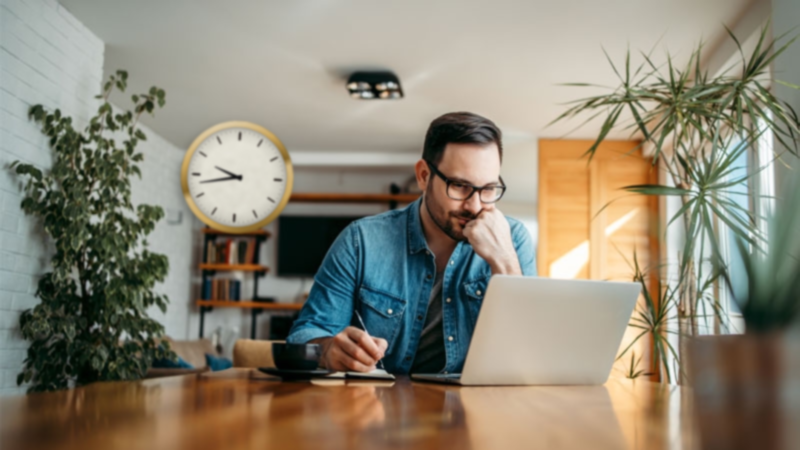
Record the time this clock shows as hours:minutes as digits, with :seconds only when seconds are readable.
9:43
